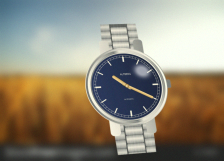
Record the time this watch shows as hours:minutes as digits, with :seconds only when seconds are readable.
10:20
